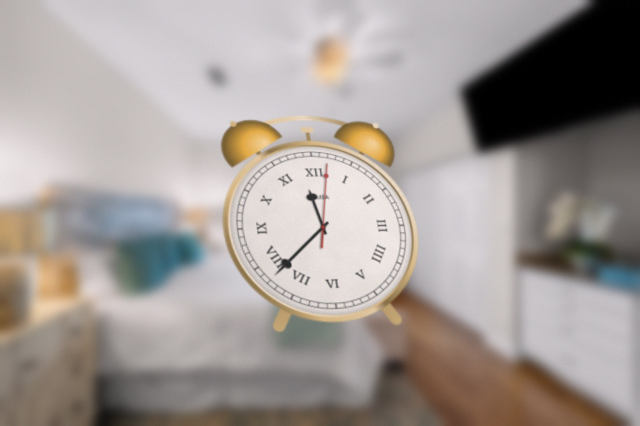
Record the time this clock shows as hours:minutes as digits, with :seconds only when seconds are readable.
11:38:02
